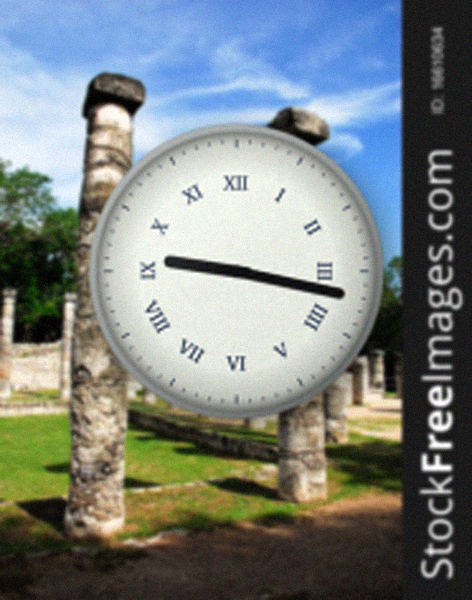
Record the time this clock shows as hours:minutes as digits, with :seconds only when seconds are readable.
9:17
